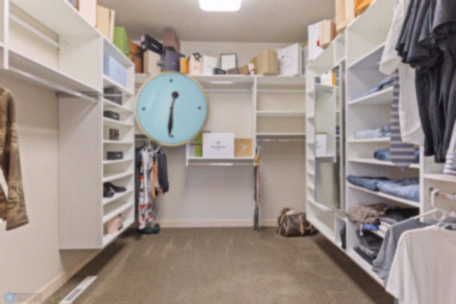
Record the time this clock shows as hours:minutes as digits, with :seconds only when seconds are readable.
12:31
